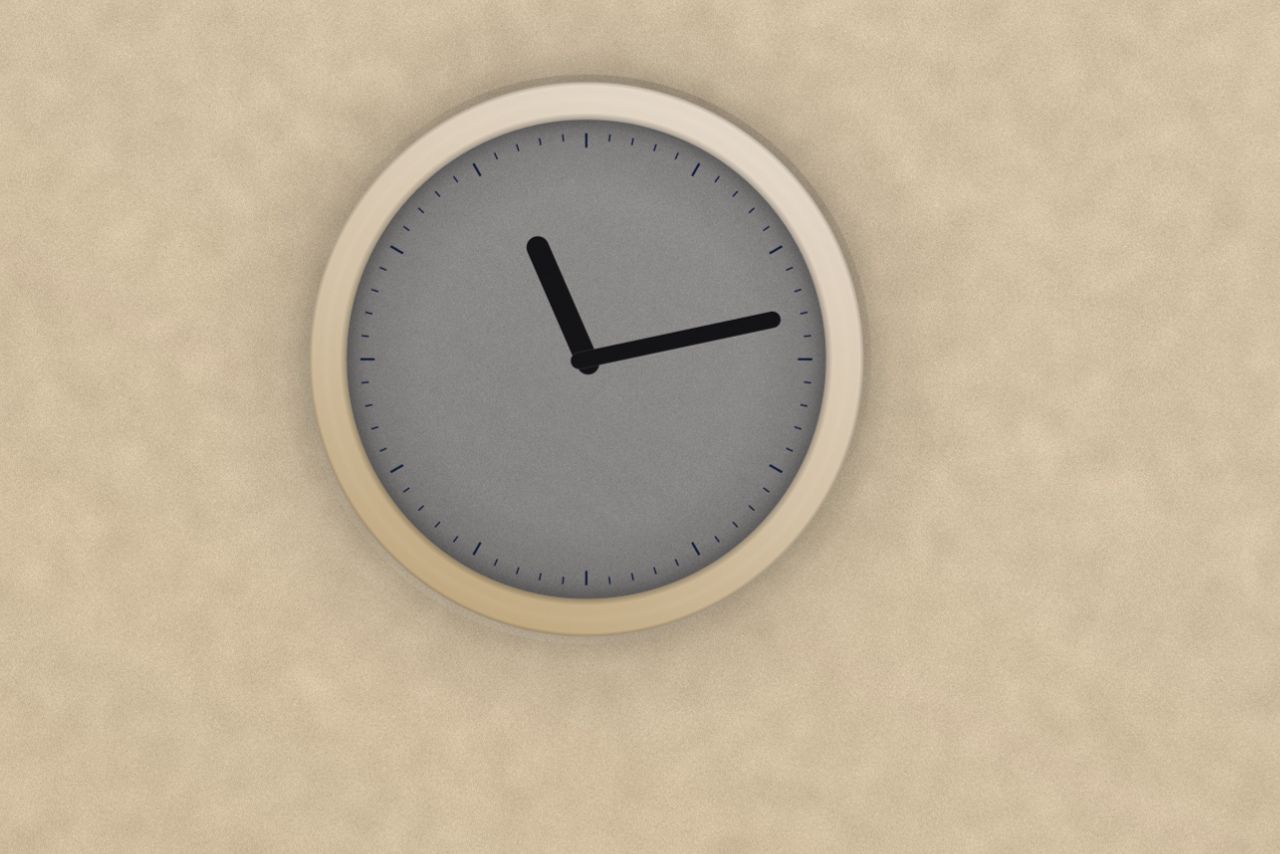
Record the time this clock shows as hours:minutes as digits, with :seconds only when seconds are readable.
11:13
